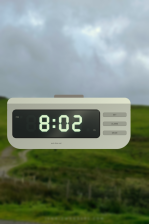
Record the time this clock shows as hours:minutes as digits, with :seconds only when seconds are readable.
8:02
